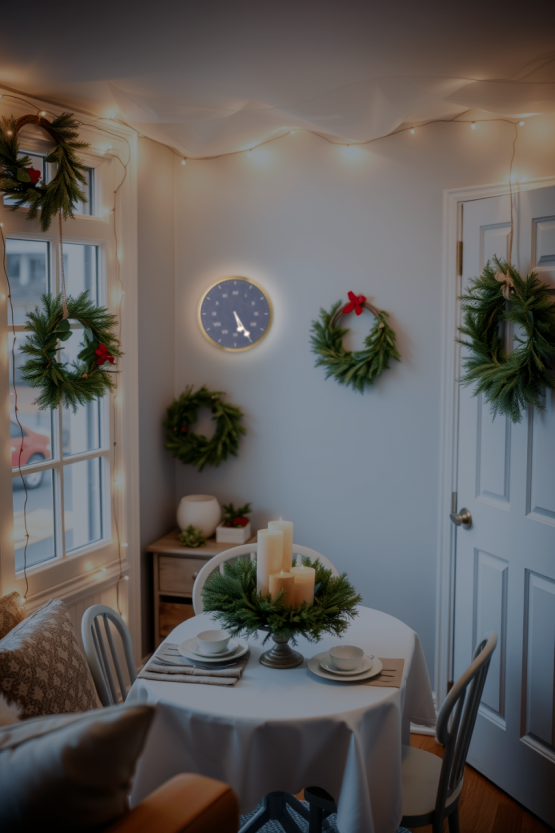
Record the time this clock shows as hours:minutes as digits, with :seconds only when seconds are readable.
5:25
